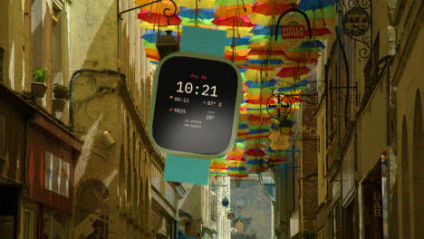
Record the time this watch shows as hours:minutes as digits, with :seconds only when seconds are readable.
10:21
